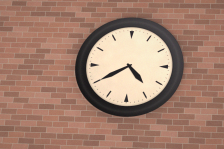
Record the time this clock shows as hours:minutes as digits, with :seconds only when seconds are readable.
4:40
